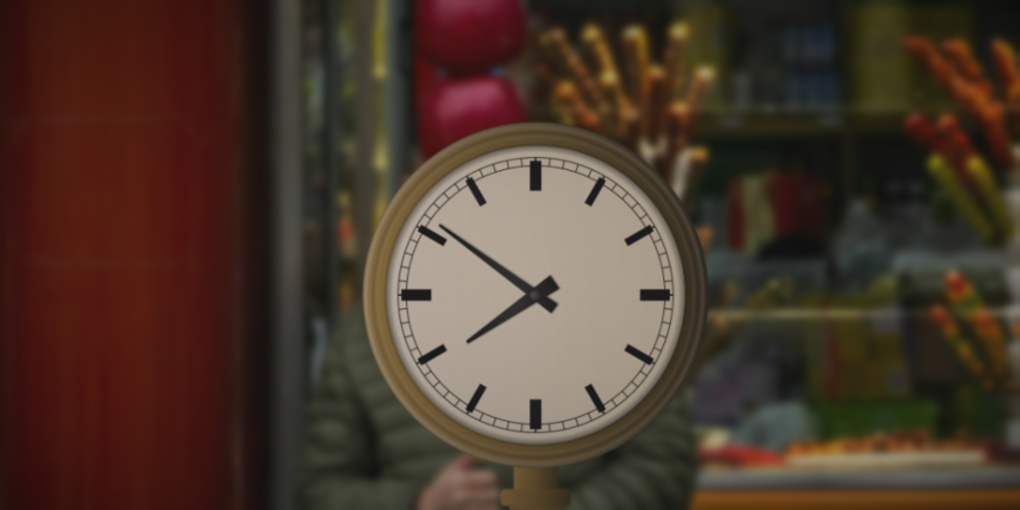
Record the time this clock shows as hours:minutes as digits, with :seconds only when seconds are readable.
7:51
